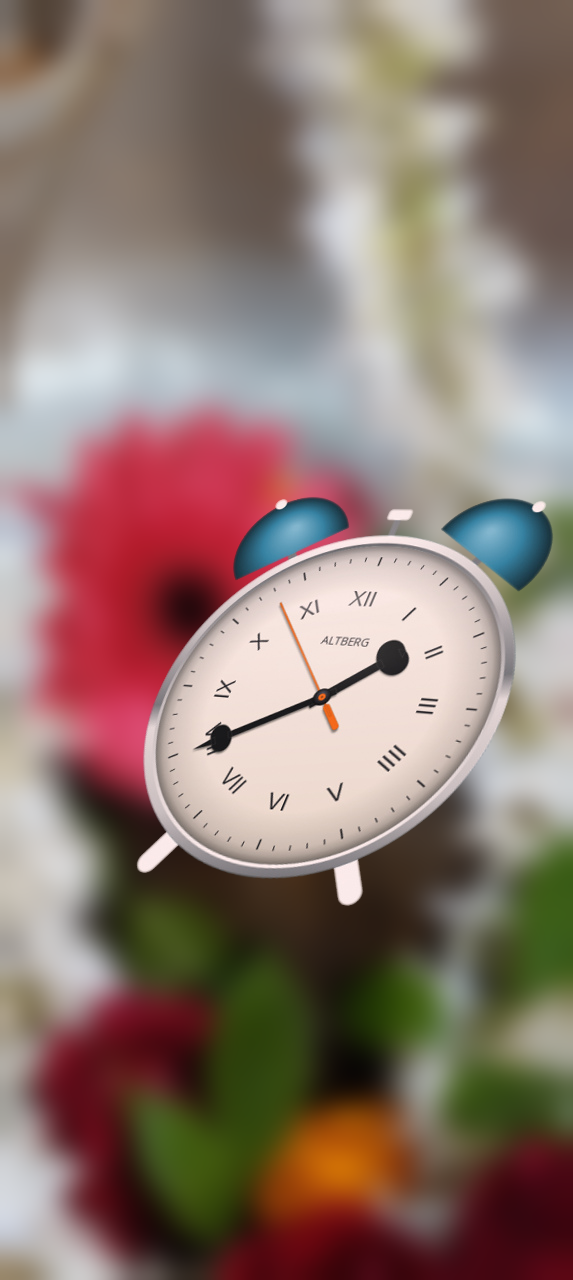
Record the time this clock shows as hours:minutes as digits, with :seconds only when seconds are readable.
1:39:53
